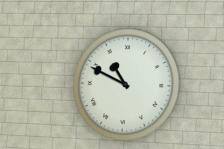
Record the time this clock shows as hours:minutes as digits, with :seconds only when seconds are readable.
10:49
